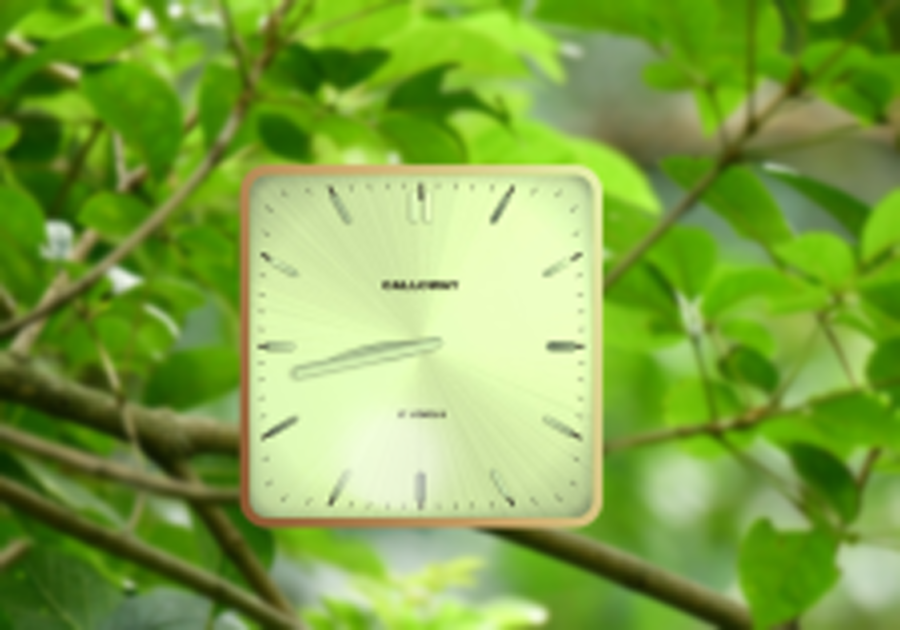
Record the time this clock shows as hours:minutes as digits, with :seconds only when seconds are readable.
8:43
